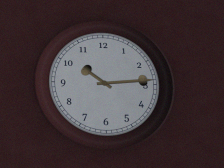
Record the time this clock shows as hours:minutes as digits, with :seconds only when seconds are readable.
10:14
